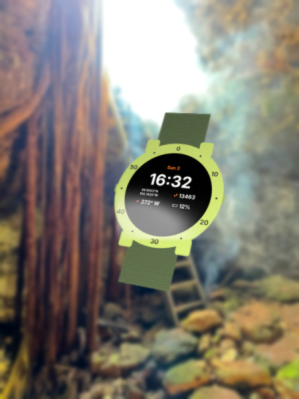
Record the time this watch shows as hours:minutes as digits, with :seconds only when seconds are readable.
16:32
